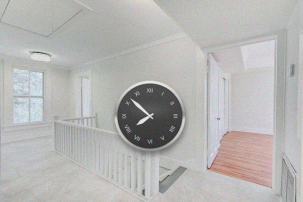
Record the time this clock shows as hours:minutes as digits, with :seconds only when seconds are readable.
7:52
